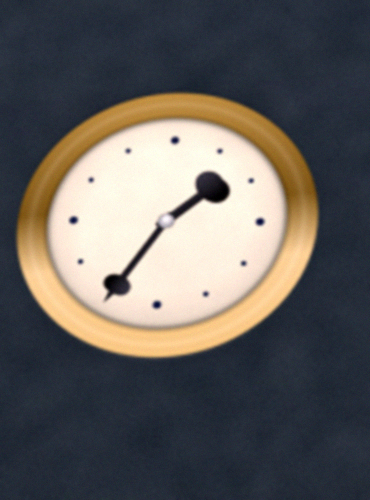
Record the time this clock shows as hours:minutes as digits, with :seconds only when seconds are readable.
1:35
